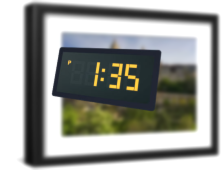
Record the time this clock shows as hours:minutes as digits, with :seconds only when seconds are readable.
1:35
